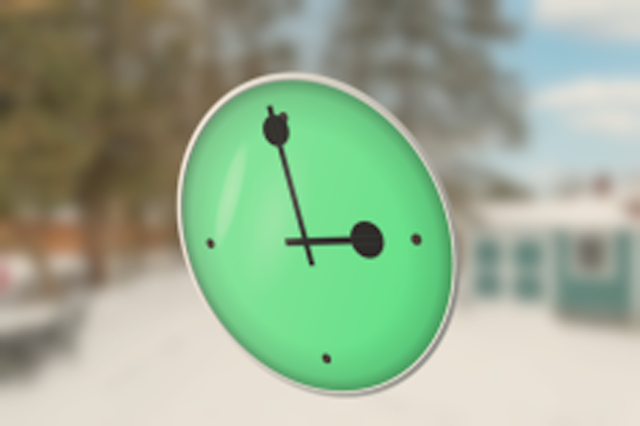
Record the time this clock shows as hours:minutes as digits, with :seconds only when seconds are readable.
2:59
